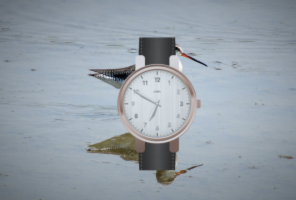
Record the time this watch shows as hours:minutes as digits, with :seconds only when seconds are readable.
6:50
